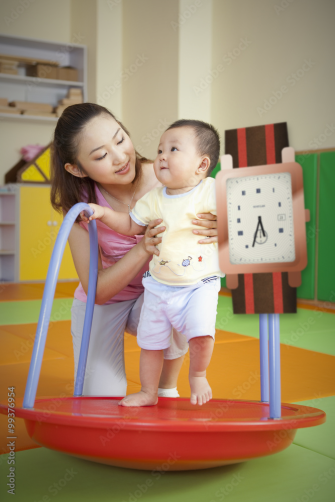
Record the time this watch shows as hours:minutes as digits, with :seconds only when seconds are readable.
5:33
